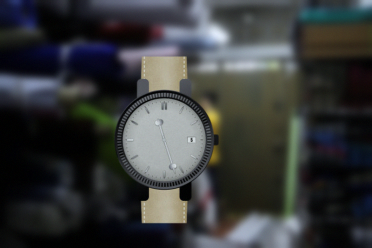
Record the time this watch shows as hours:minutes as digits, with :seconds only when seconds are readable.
11:27
